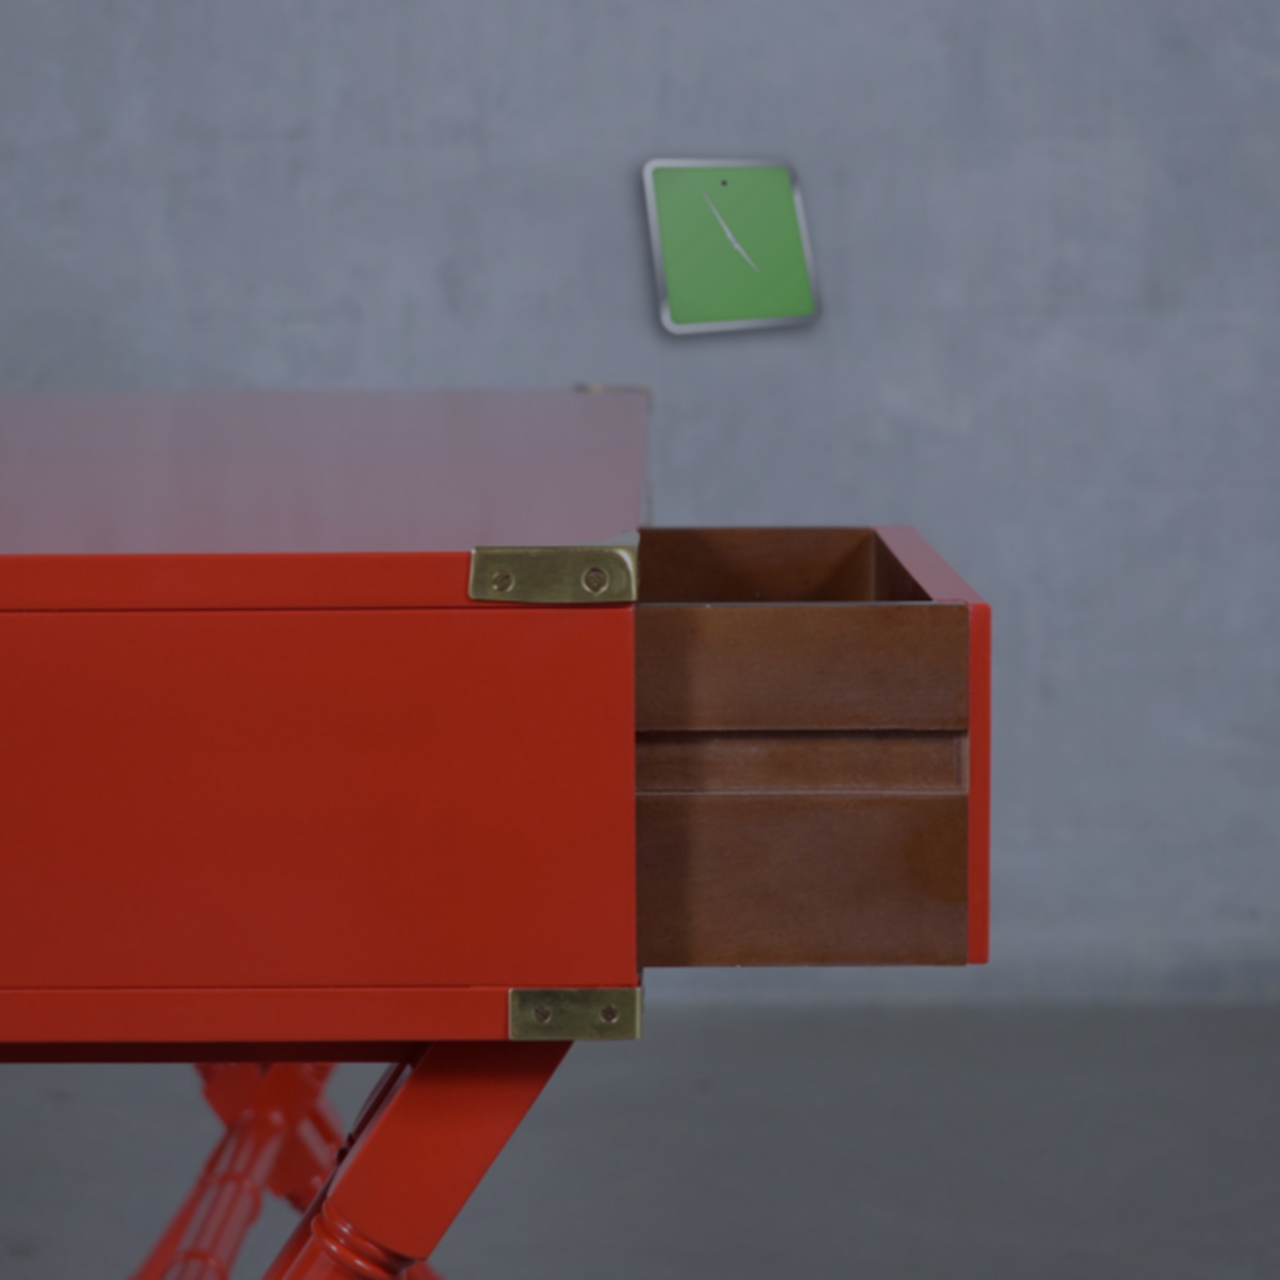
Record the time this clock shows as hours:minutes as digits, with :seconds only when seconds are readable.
4:56
